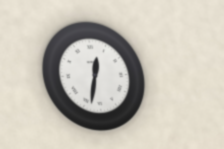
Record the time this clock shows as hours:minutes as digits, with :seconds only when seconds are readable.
12:33
